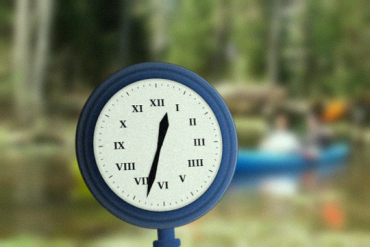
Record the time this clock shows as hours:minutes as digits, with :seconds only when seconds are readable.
12:33
